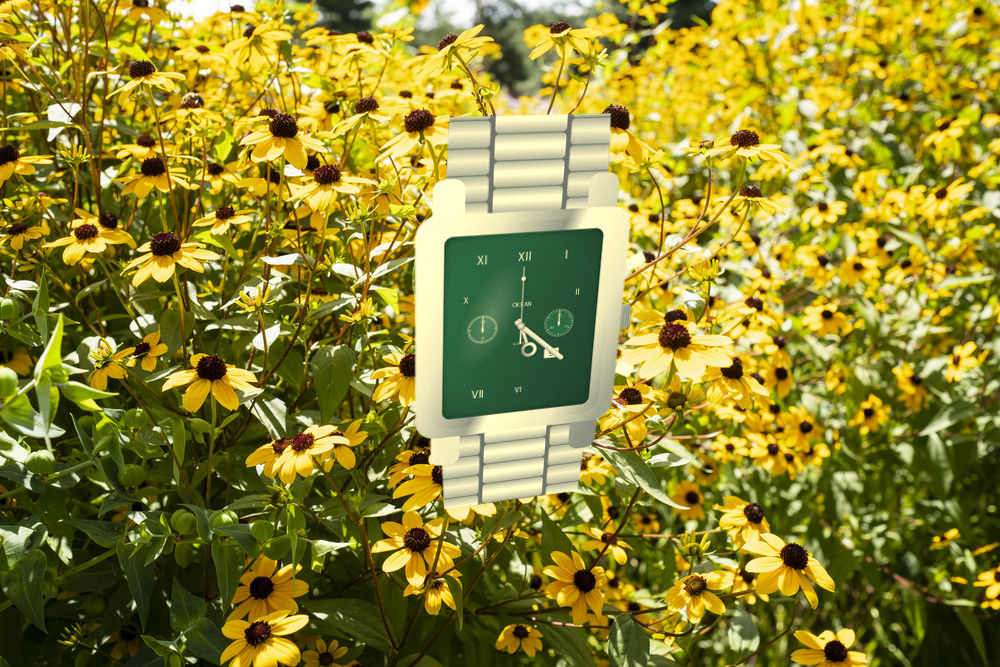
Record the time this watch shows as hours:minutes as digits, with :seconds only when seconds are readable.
5:22
